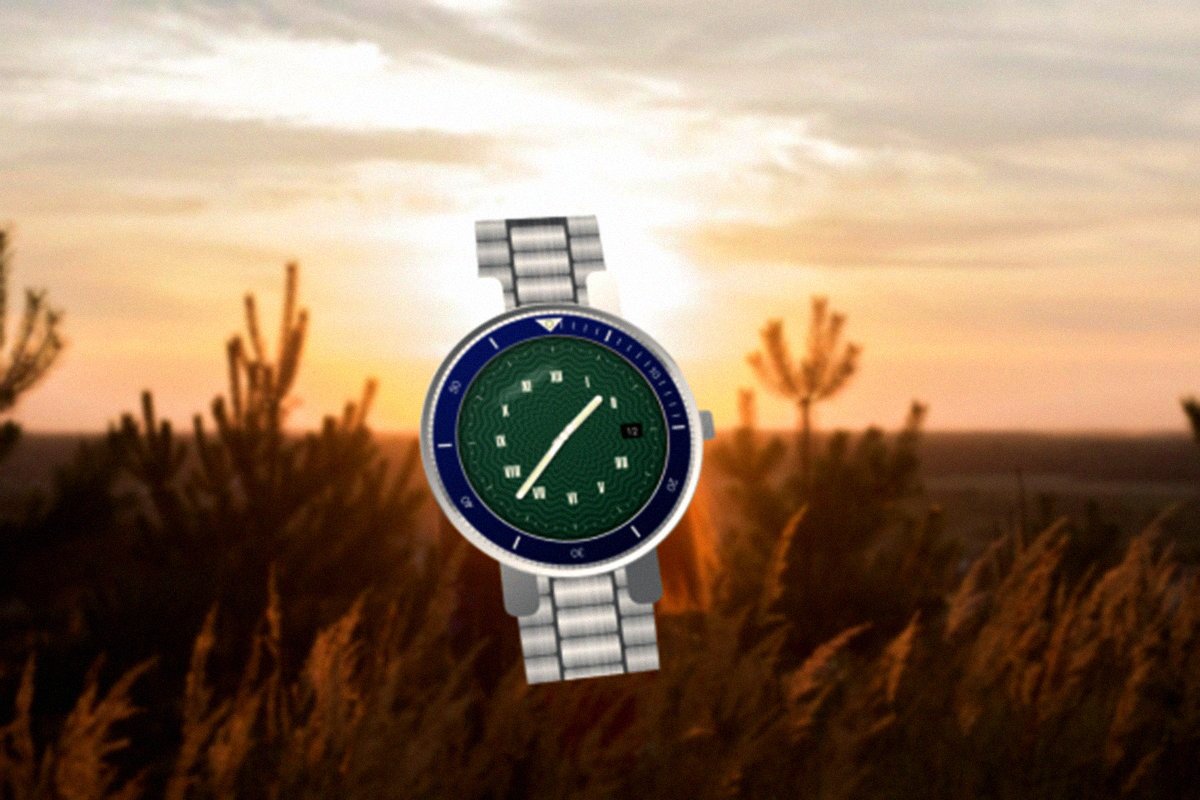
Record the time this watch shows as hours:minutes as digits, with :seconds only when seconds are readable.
1:37
